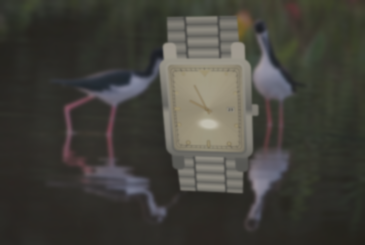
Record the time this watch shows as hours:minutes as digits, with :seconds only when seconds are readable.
9:56
